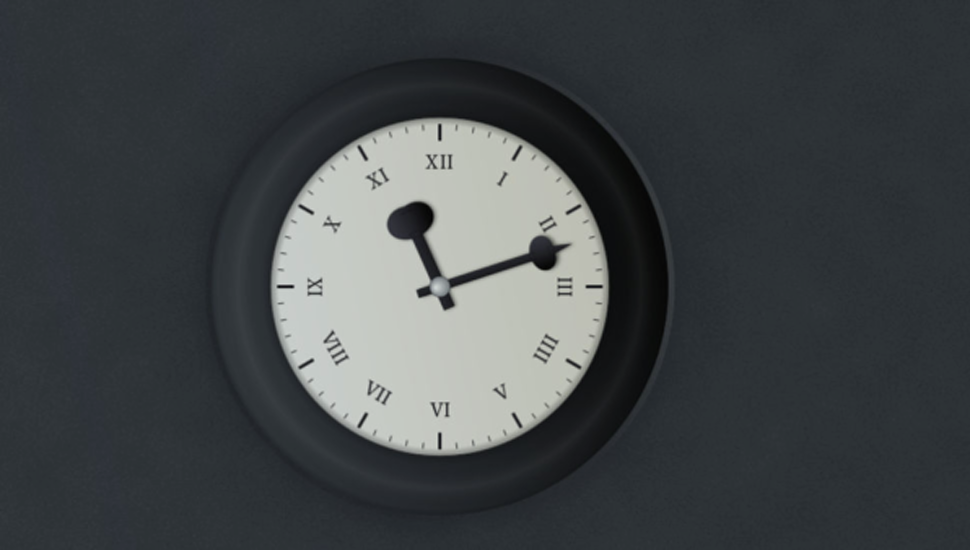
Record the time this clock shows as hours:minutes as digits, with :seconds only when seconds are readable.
11:12
